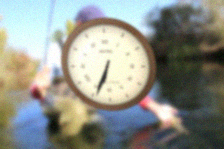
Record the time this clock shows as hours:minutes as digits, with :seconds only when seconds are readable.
6:34
